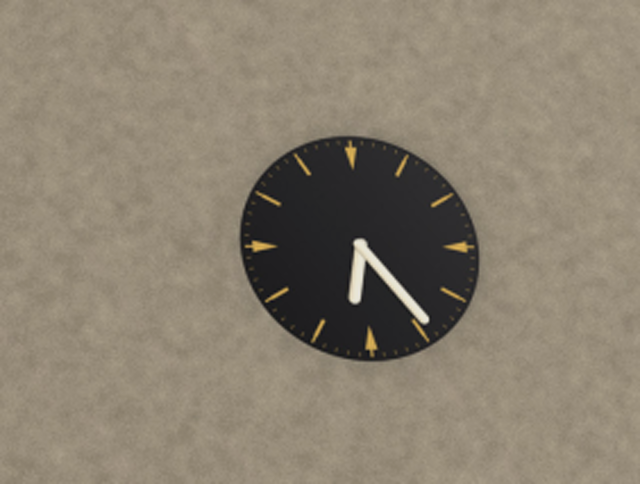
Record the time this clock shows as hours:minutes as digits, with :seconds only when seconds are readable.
6:24
